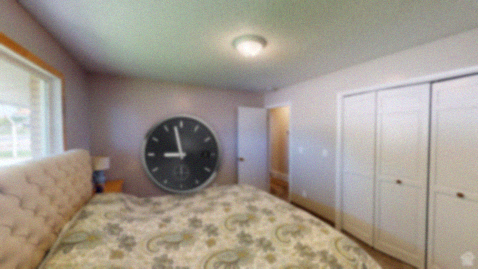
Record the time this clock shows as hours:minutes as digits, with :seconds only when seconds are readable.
8:58
